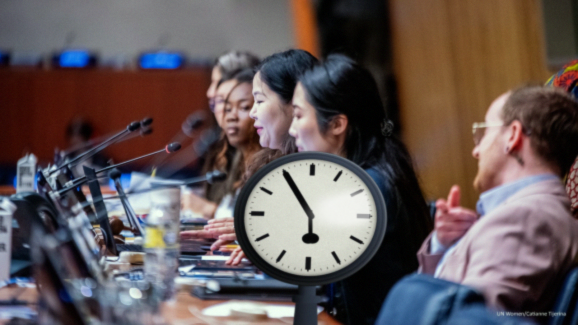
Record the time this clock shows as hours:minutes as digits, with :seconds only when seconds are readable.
5:55
